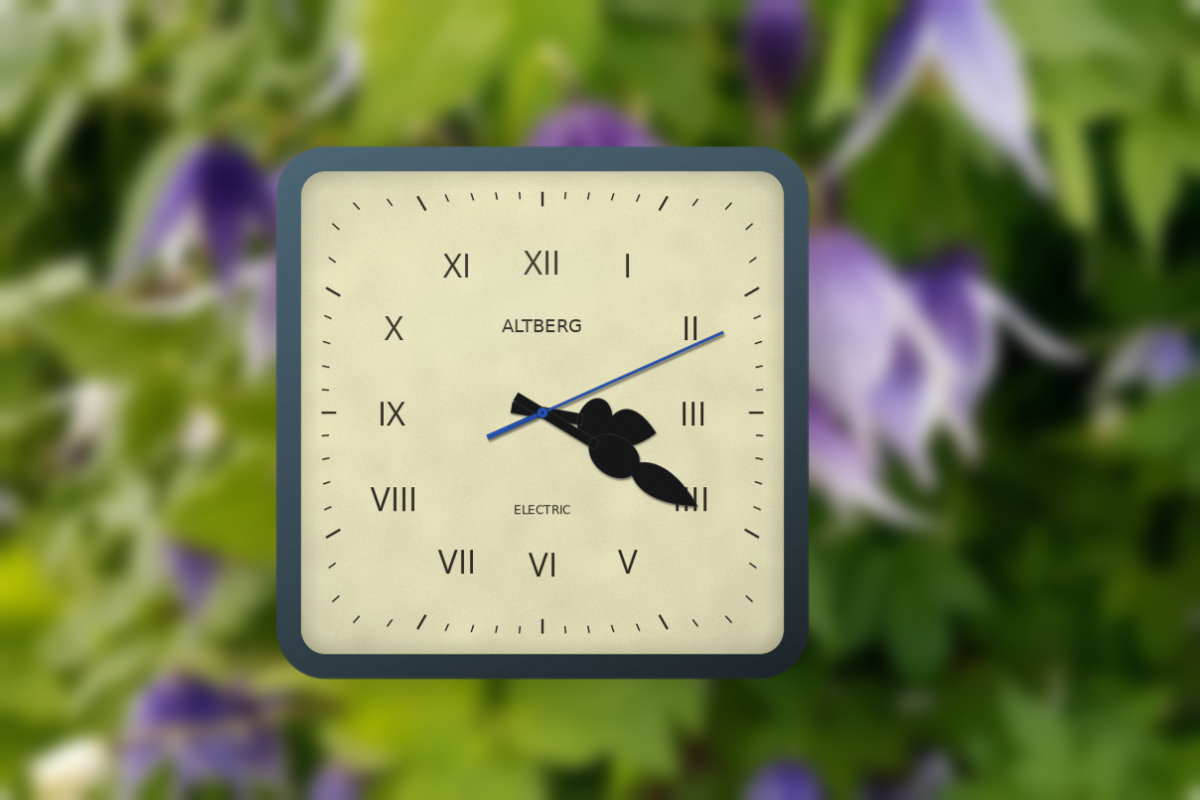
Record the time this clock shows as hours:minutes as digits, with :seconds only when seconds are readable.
3:20:11
